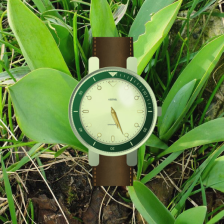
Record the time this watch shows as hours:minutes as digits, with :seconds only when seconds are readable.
5:26
